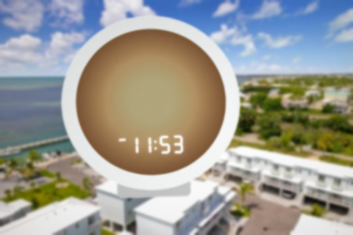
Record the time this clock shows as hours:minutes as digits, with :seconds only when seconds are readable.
11:53
